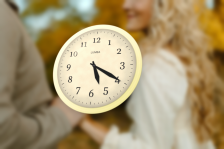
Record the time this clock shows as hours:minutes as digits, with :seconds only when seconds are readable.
5:20
